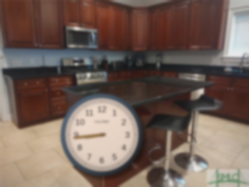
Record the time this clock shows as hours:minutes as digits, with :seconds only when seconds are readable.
8:44
